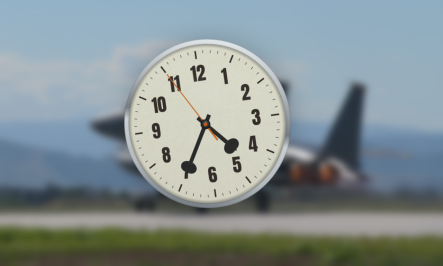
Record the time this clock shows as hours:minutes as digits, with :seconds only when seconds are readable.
4:34:55
